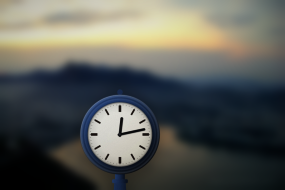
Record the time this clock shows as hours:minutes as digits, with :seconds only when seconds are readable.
12:13
